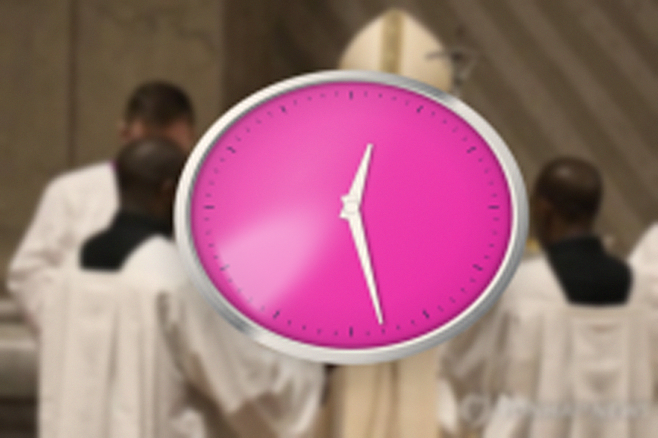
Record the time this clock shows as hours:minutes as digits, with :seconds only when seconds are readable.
12:28
